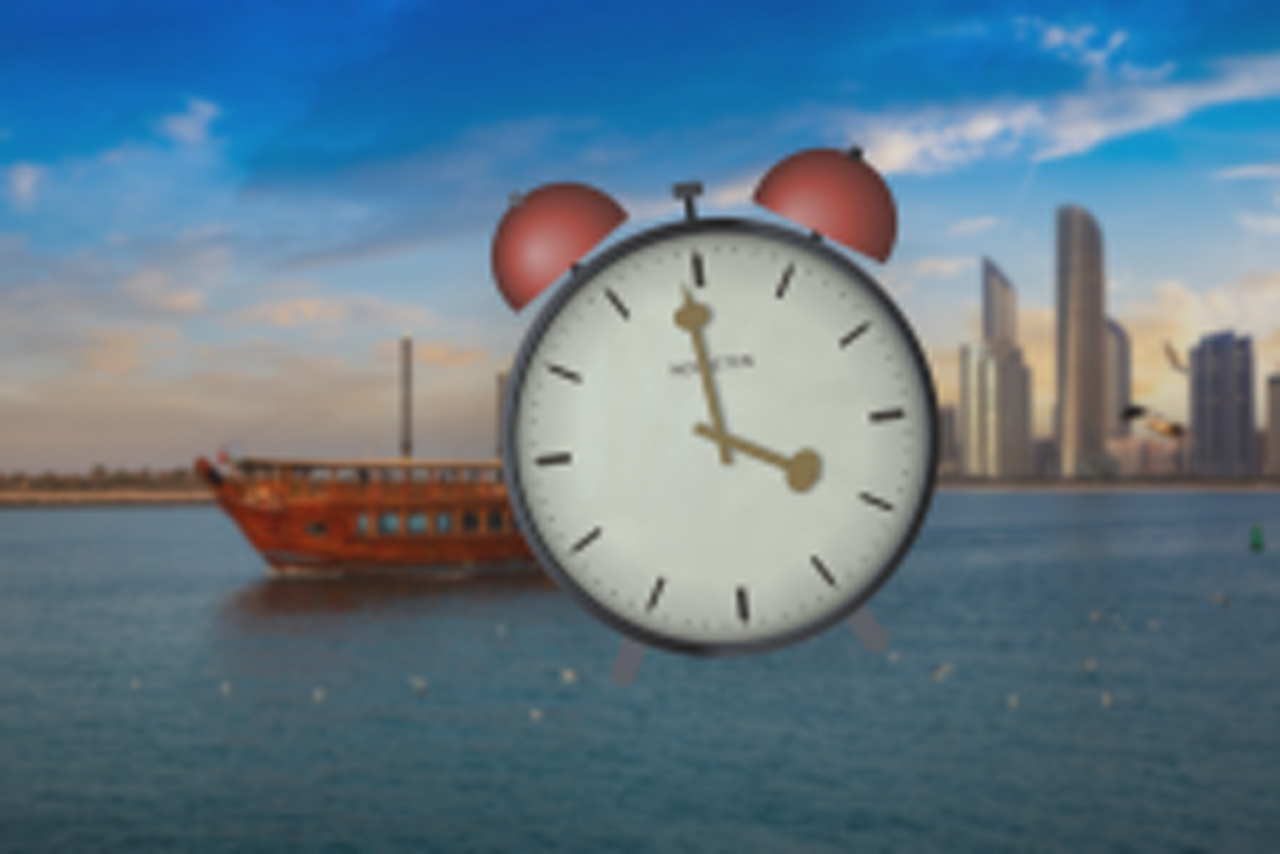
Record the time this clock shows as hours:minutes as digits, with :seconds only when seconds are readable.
3:59
